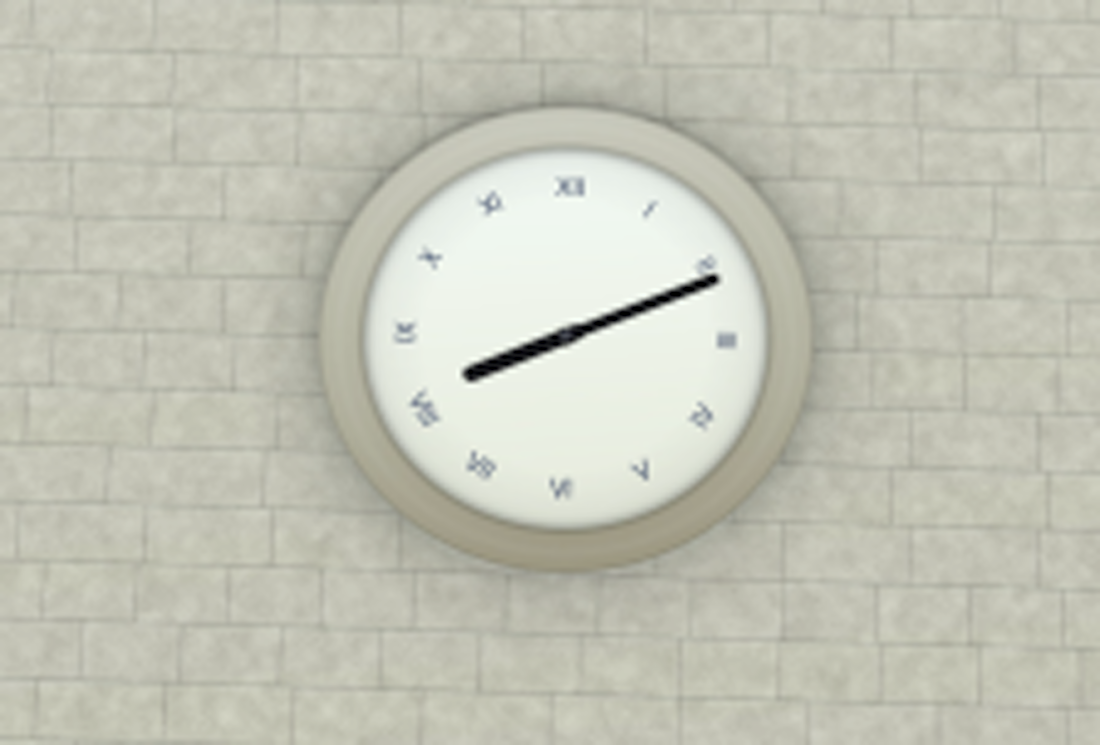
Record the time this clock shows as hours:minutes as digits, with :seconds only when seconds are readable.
8:11
